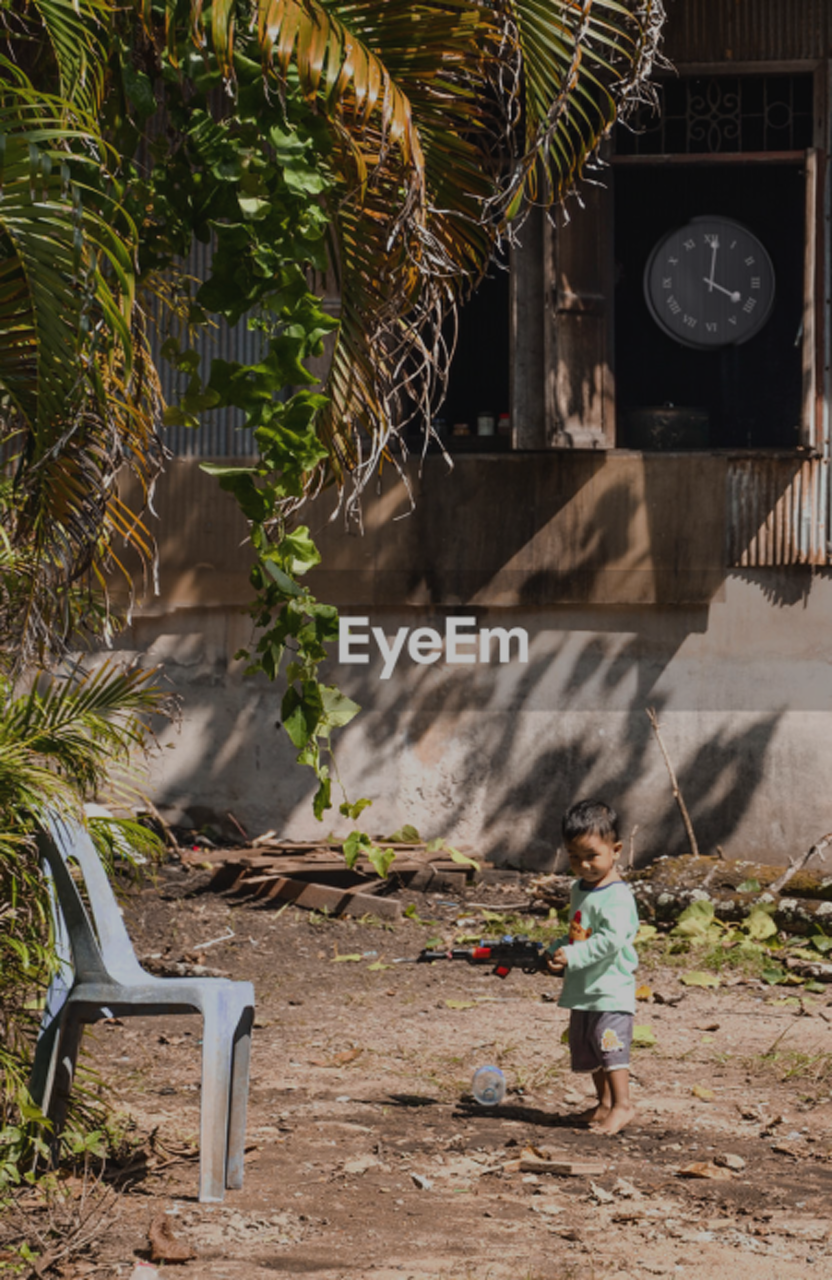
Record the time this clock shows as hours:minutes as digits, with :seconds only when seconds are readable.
4:01
